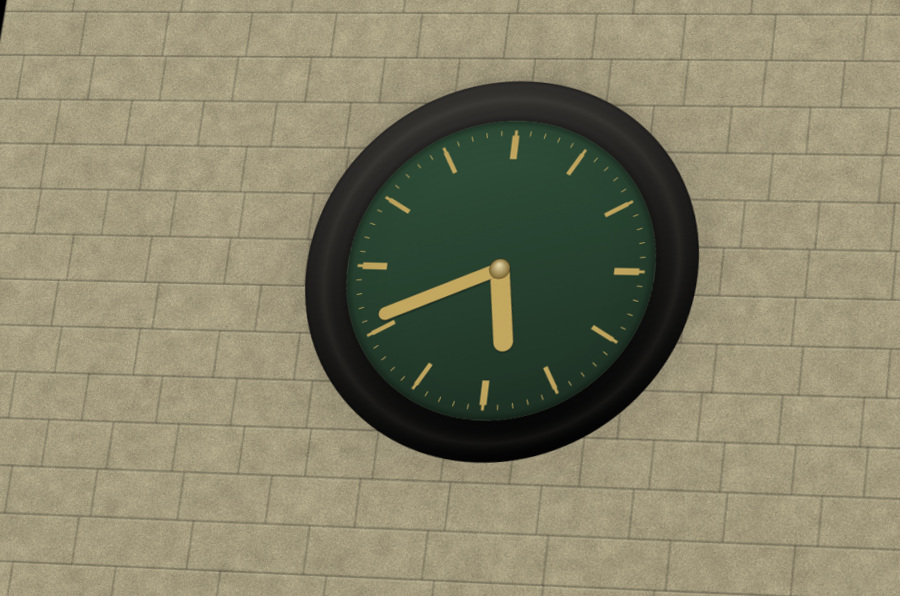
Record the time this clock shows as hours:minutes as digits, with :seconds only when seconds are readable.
5:41
